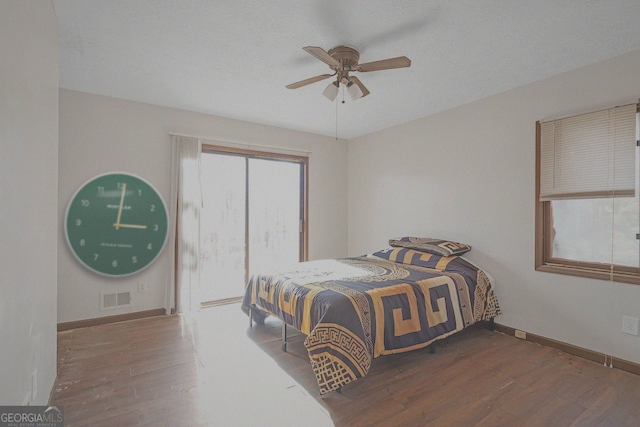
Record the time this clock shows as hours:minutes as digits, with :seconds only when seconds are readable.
3:01
